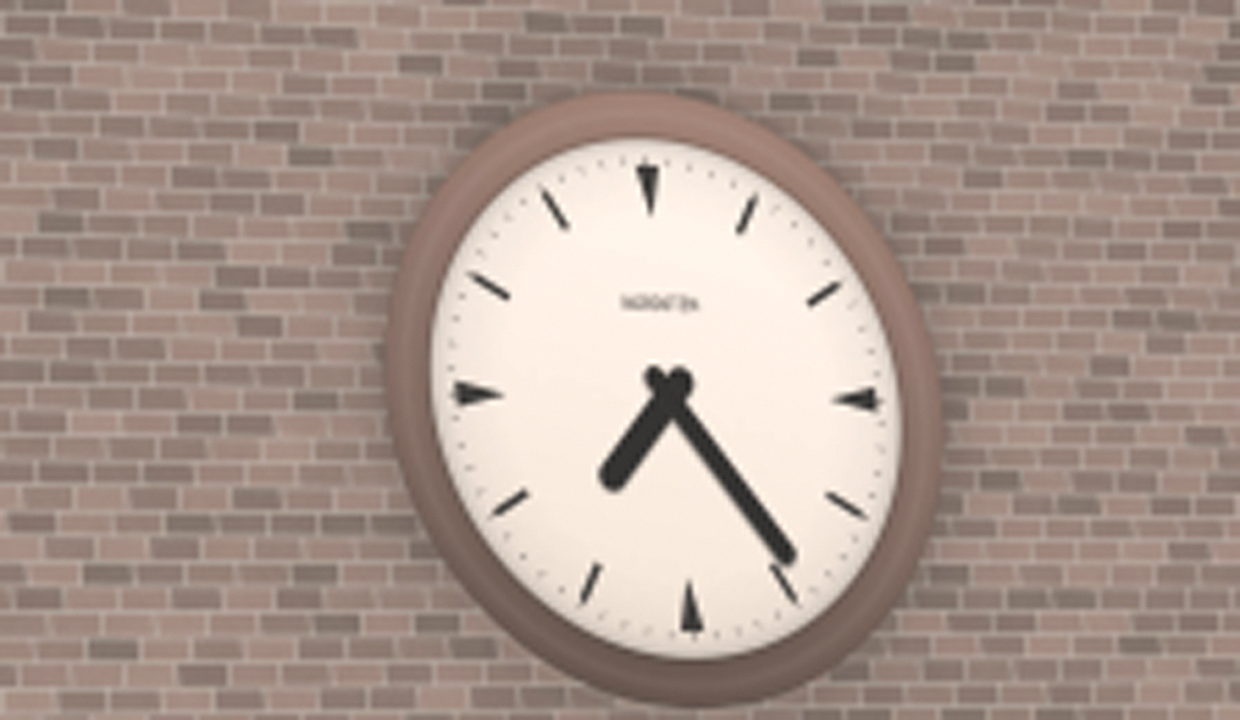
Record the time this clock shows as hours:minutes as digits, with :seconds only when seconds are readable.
7:24
